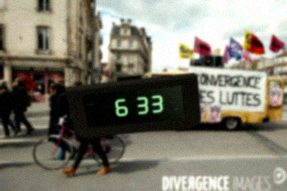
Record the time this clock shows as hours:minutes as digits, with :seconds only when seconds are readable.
6:33
